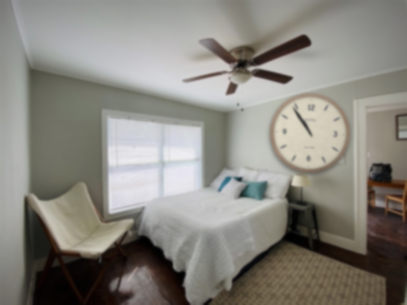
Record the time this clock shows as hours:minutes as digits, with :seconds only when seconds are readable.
10:54
